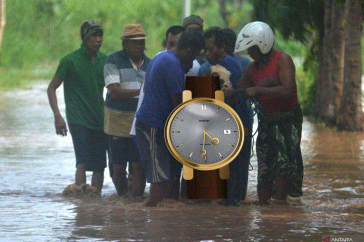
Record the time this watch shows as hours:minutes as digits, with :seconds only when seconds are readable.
4:31
